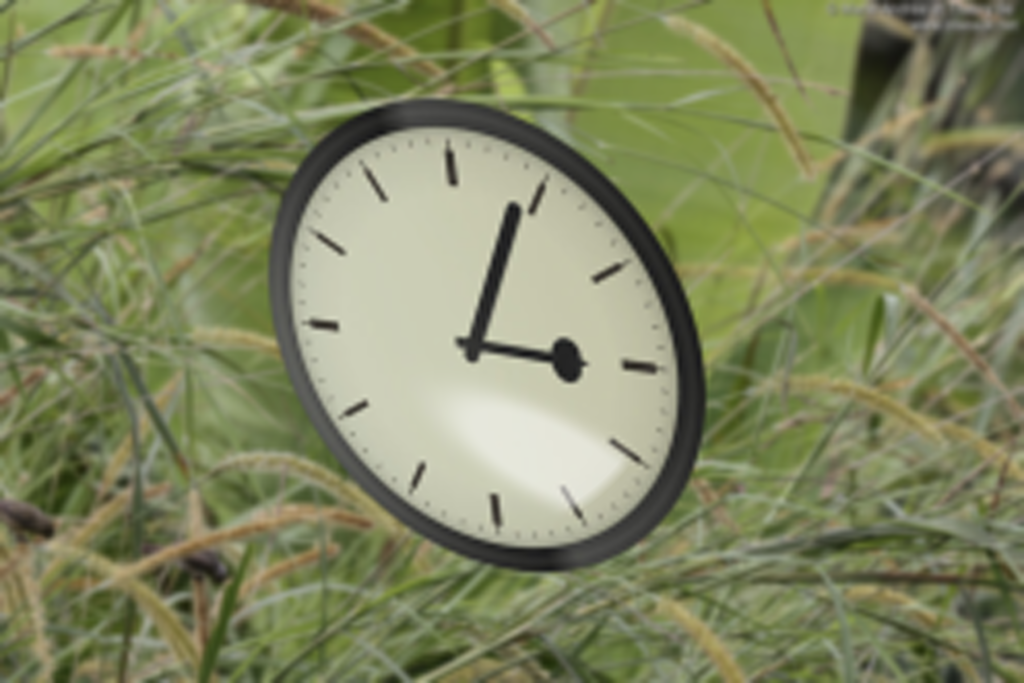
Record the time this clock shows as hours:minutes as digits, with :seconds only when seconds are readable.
3:04
